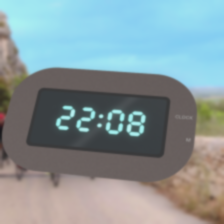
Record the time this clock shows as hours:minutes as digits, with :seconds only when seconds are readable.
22:08
